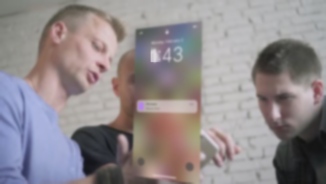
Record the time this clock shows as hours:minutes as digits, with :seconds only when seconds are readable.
1:43
